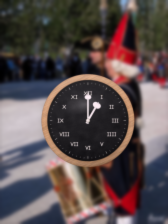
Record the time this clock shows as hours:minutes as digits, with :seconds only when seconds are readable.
1:00
